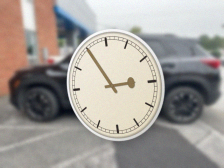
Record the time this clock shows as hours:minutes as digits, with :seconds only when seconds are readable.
2:55
